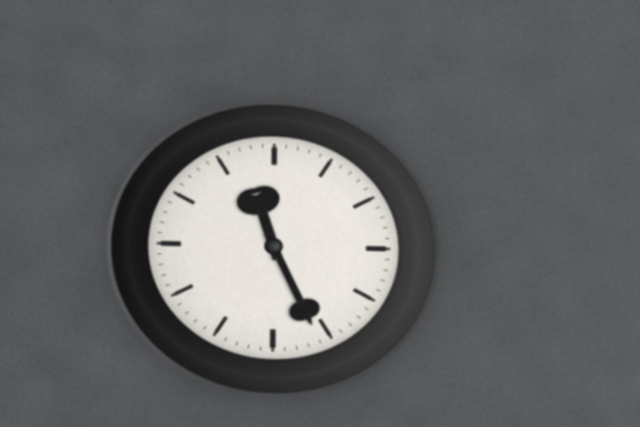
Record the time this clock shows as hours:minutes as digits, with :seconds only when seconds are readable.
11:26
